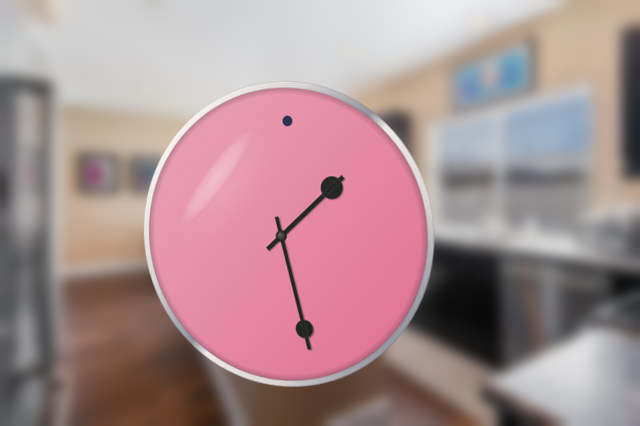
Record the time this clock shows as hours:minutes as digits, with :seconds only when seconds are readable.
1:27
